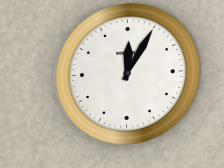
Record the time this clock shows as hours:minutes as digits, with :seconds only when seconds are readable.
12:05
